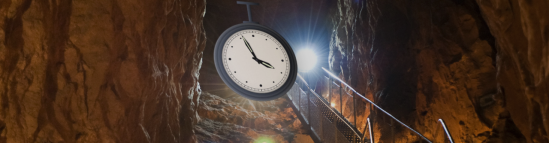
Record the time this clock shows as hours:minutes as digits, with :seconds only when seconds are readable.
3:56
